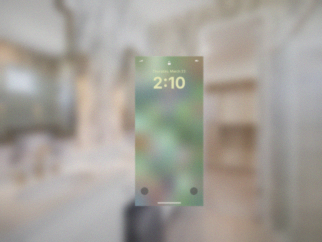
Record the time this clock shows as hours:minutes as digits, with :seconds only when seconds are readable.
2:10
